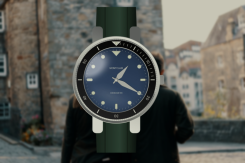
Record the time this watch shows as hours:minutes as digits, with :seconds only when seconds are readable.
1:20
